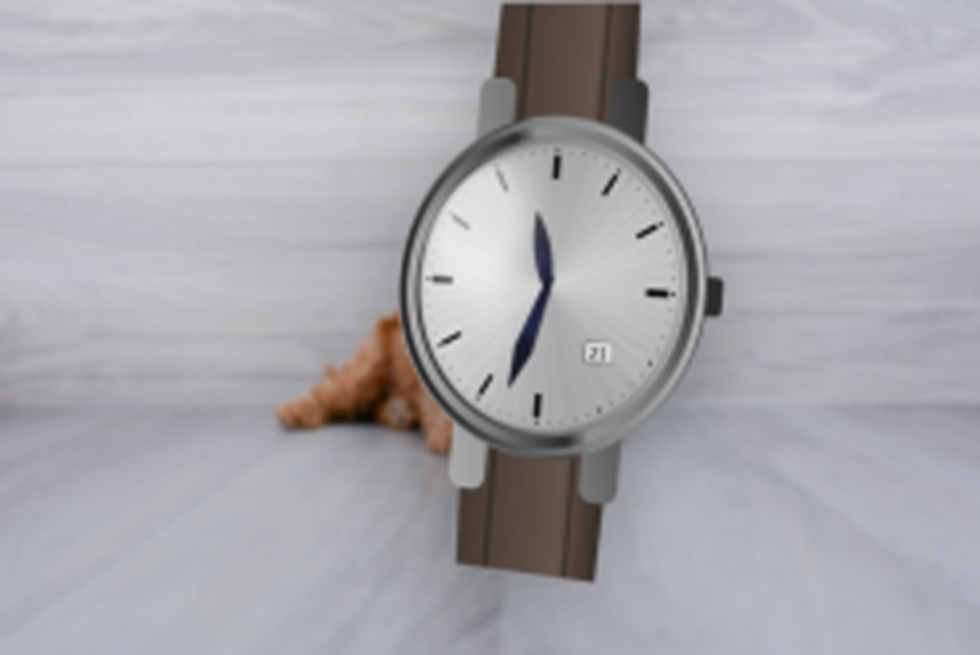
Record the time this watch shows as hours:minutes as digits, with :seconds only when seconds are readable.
11:33
